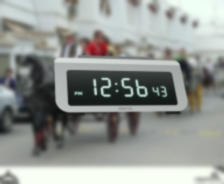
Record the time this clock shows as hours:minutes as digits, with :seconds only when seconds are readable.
12:56:43
